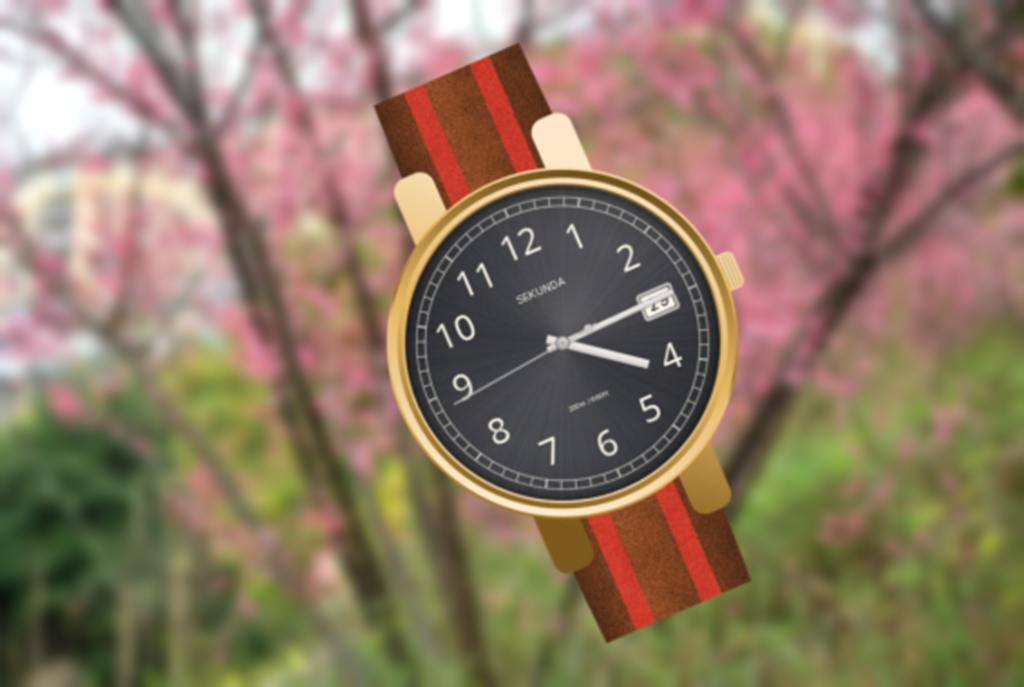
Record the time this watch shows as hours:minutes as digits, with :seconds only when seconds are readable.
4:14:44
